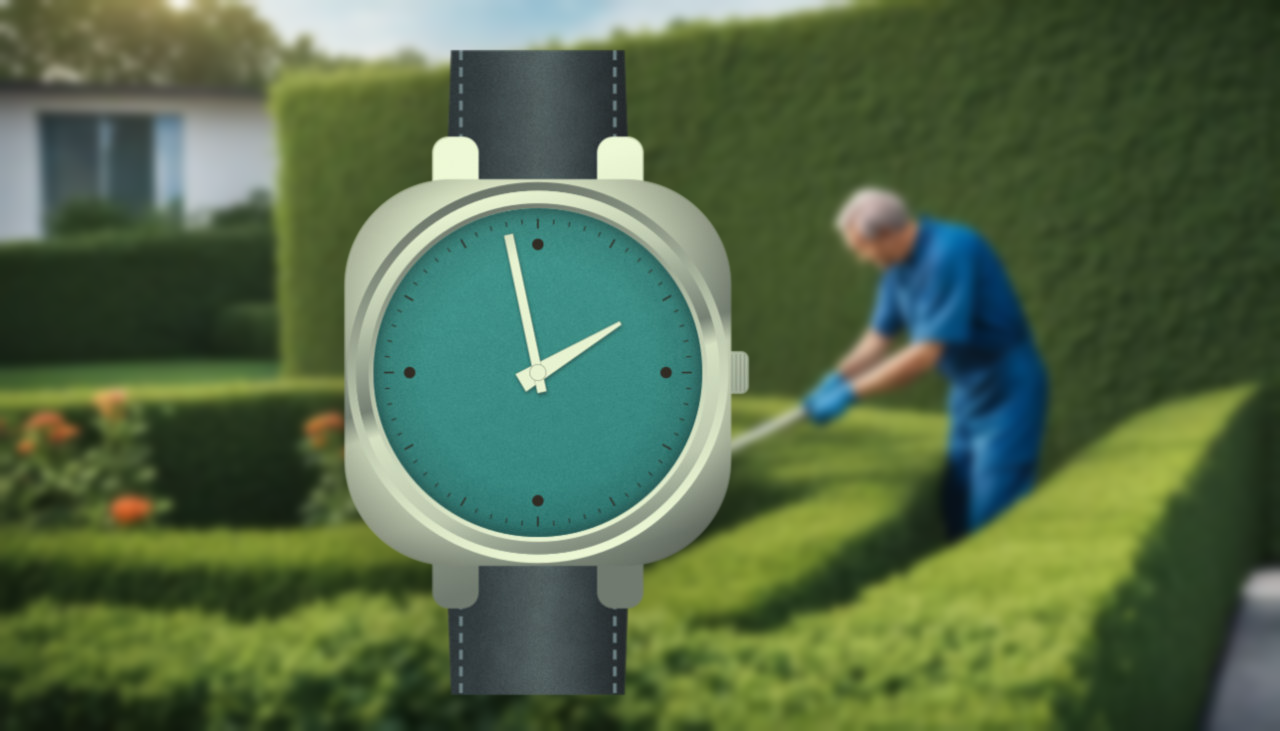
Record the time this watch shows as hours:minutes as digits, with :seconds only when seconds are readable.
1:58
